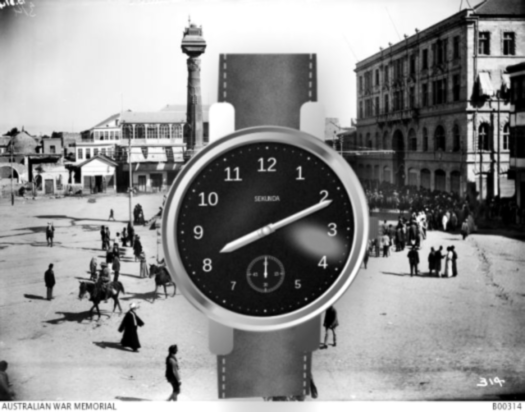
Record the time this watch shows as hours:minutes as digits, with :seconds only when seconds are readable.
8:11
